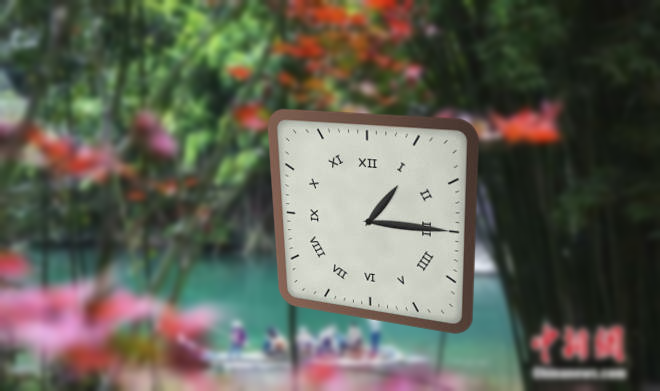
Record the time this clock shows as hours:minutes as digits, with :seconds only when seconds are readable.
1:15
